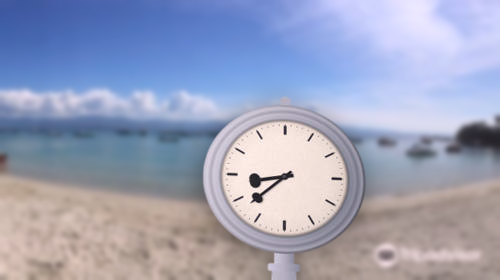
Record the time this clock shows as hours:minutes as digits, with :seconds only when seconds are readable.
8:38
